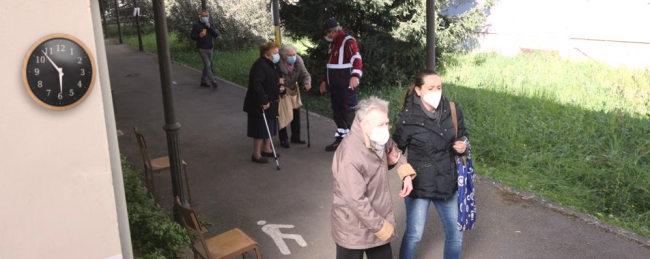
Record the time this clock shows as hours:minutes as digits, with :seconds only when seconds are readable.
5:53
